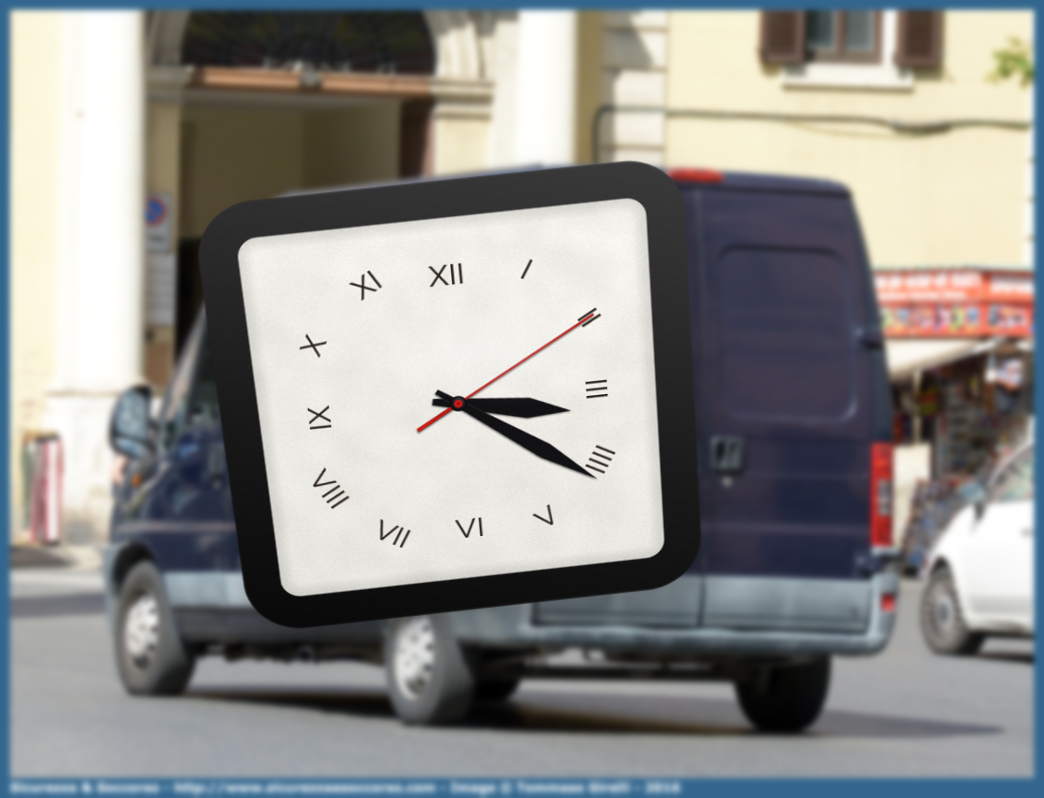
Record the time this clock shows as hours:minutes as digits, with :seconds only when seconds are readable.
3:21:10
